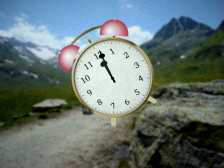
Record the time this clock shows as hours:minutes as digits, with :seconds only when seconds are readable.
12:01
